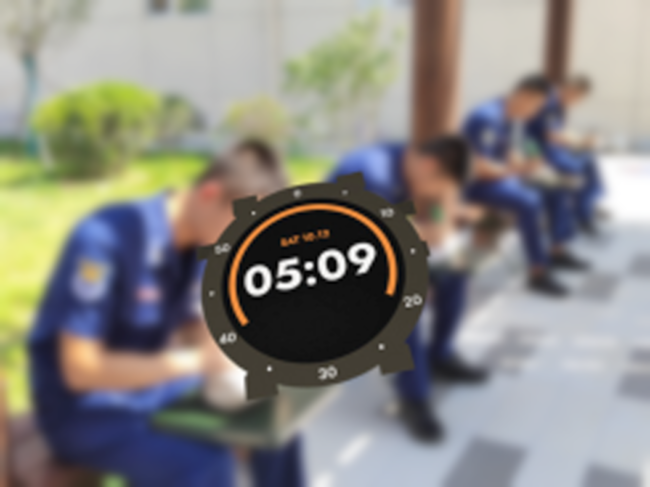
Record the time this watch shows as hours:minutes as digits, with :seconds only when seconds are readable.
5:09
